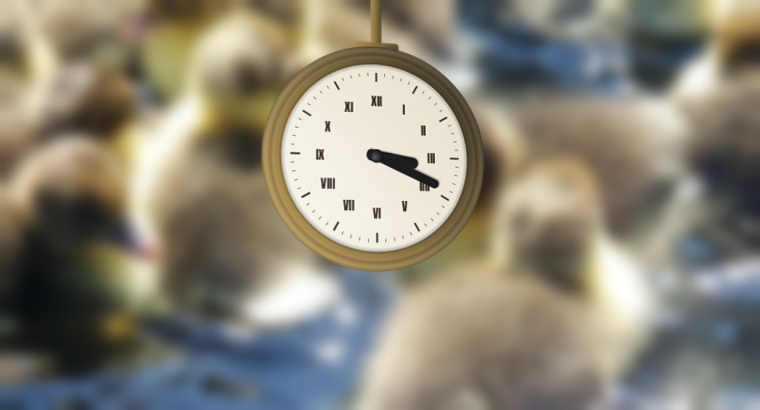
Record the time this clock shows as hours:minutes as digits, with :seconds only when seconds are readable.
3:19
